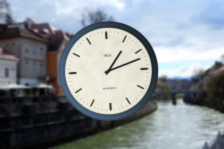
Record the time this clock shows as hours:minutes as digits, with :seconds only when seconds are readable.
1:12
